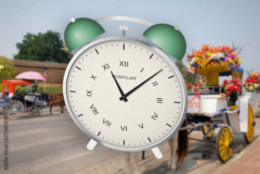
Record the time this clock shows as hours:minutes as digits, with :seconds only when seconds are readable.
11:08
